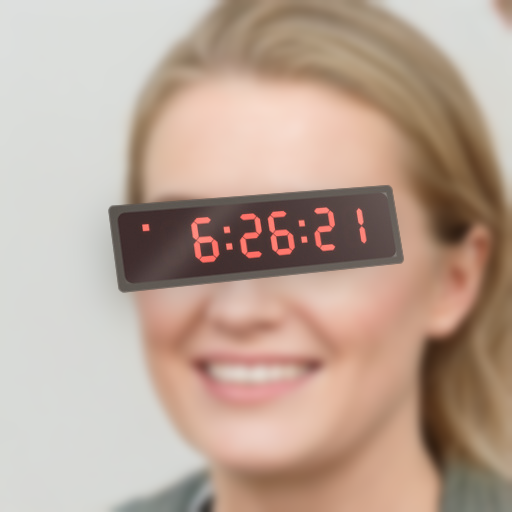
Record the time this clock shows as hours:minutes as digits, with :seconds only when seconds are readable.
6:26:21
